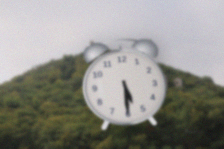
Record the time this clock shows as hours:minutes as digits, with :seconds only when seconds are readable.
5:30
